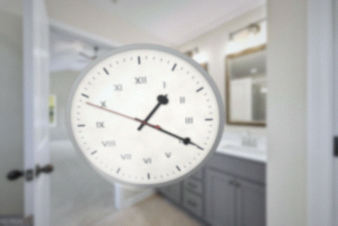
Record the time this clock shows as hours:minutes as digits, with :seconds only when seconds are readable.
1:19:49
